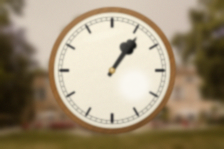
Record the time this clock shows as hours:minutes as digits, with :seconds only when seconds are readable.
1:06
